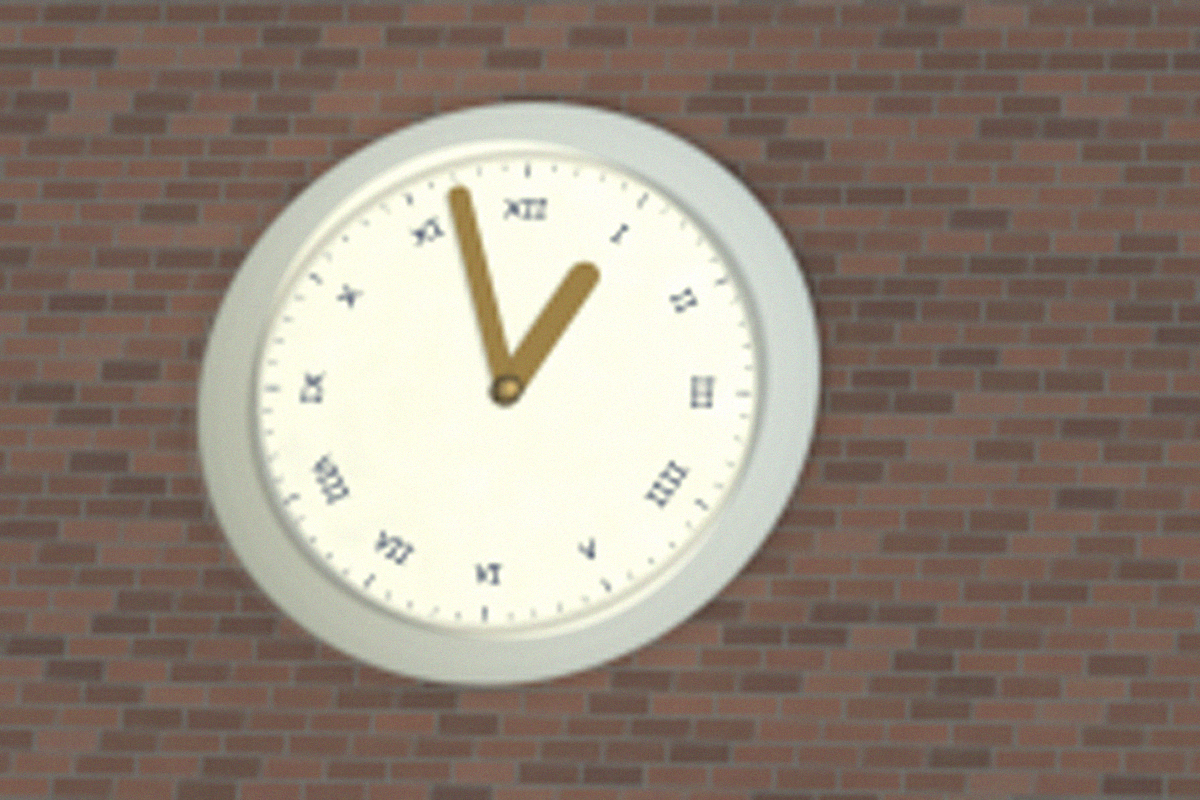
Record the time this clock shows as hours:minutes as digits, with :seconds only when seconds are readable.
12:57
